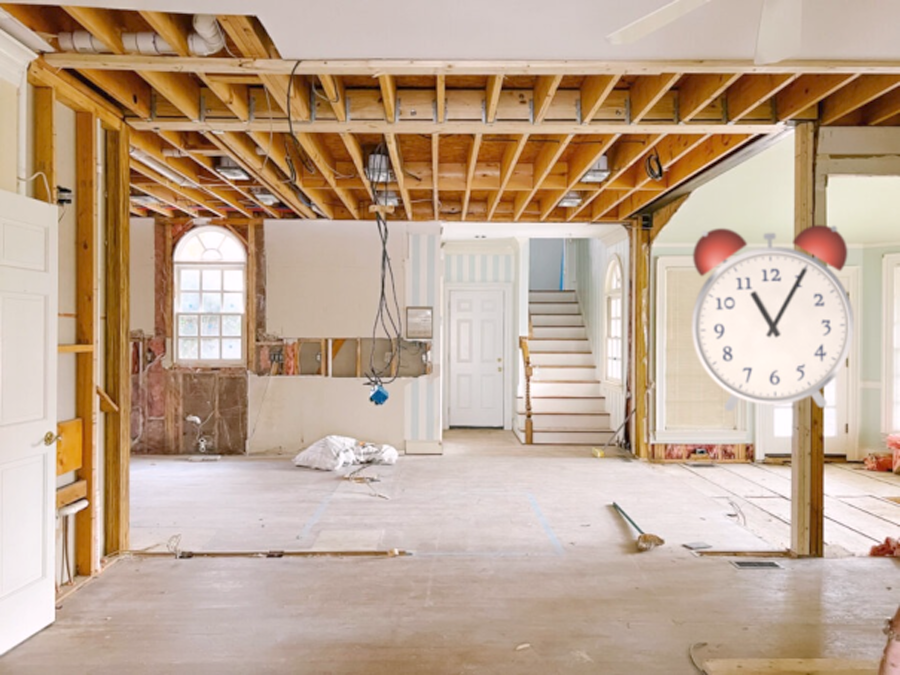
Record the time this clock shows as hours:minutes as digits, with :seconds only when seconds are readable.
11:05
